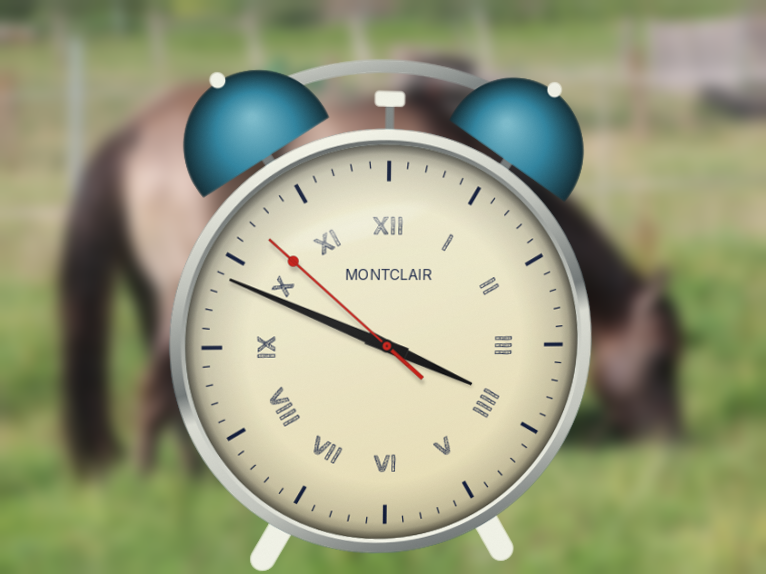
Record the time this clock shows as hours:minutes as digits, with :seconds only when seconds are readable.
3:48:52
